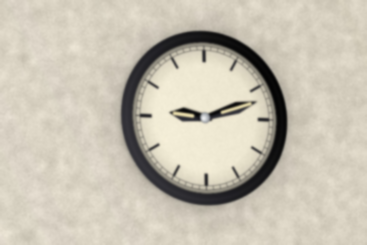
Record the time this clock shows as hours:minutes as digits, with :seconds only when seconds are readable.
9:12
